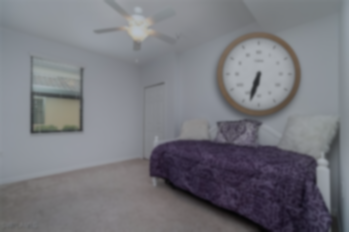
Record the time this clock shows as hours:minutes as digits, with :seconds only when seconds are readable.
6:33
